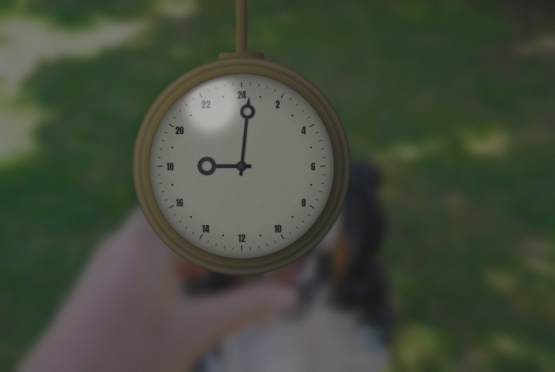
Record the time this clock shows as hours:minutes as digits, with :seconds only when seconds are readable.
18:01
